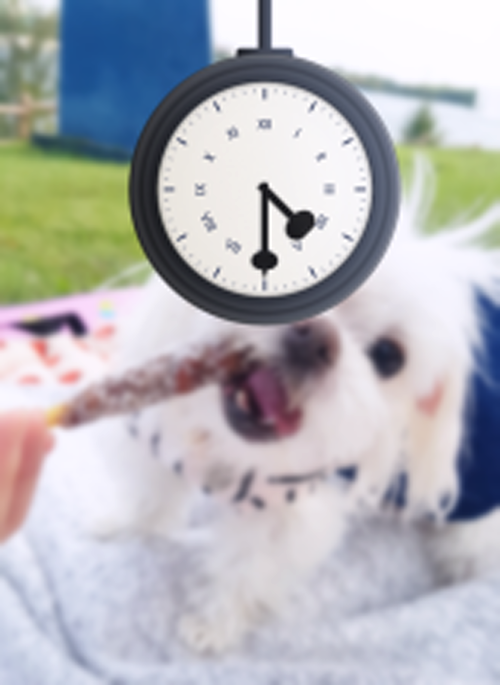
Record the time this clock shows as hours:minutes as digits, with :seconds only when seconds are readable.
4:30
